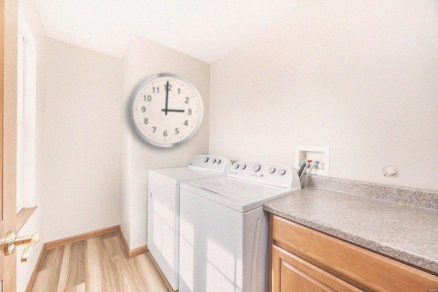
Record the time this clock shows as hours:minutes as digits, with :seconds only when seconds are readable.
3:00
